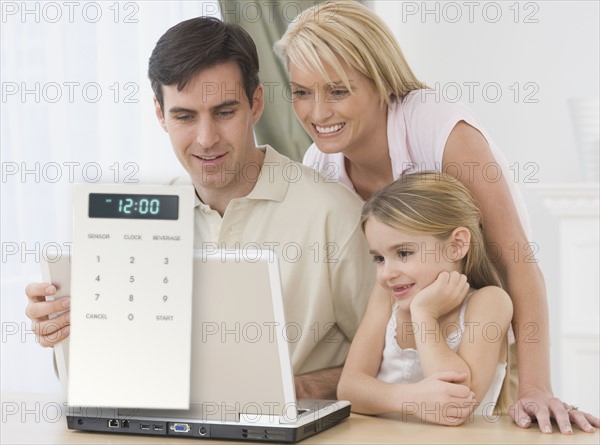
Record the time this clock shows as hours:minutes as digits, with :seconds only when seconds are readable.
12:00
